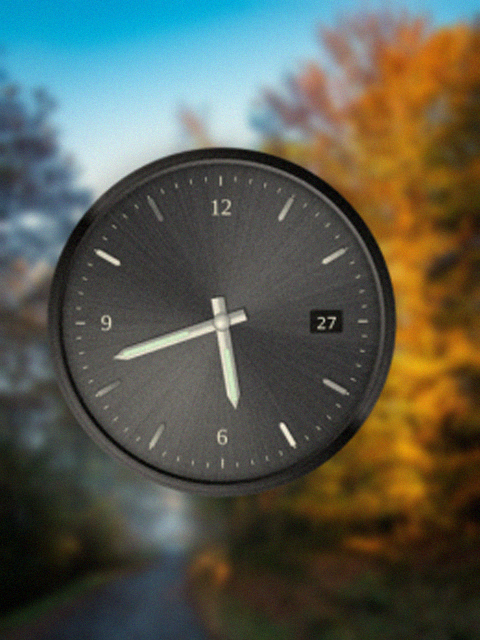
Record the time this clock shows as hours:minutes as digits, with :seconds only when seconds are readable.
5:42
